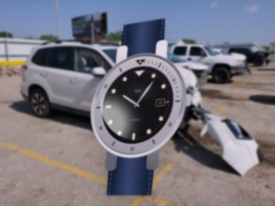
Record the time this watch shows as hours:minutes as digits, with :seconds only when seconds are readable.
10:06
